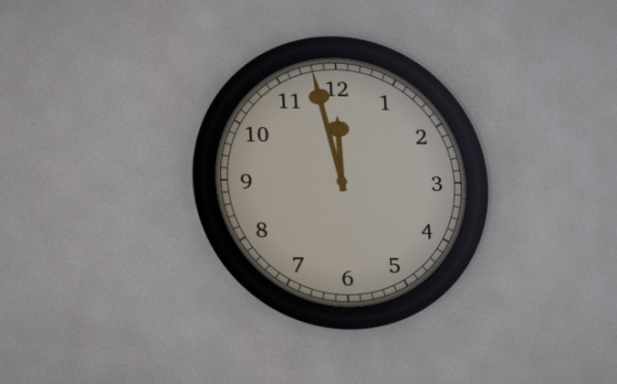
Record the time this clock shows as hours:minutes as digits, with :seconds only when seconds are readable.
11:58
